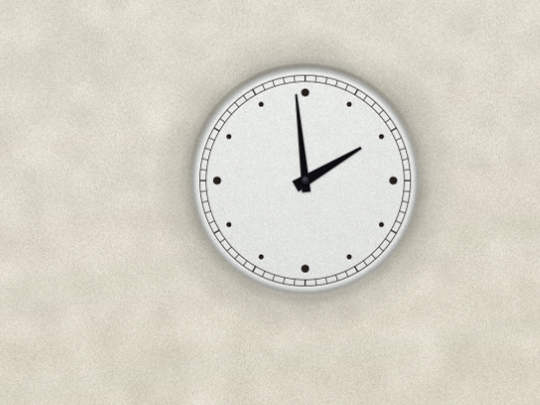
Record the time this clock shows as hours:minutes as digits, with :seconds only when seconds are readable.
1:59
